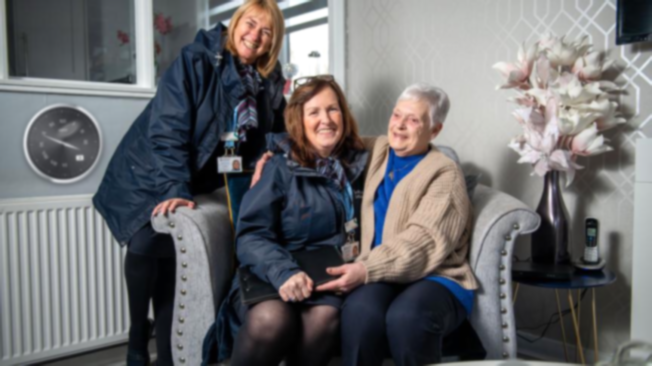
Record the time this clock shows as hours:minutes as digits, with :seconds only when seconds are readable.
3:49
